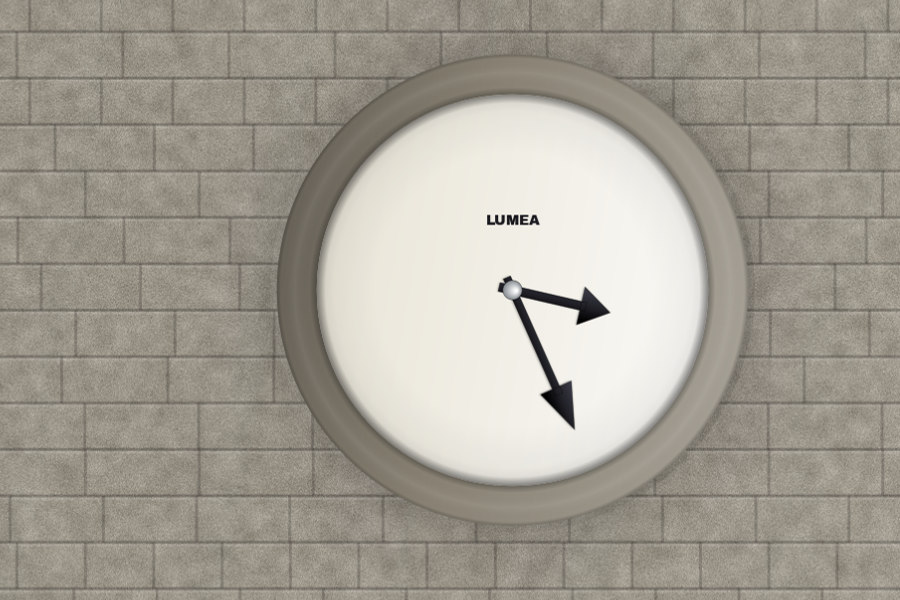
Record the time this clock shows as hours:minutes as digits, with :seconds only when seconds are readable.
3:26
